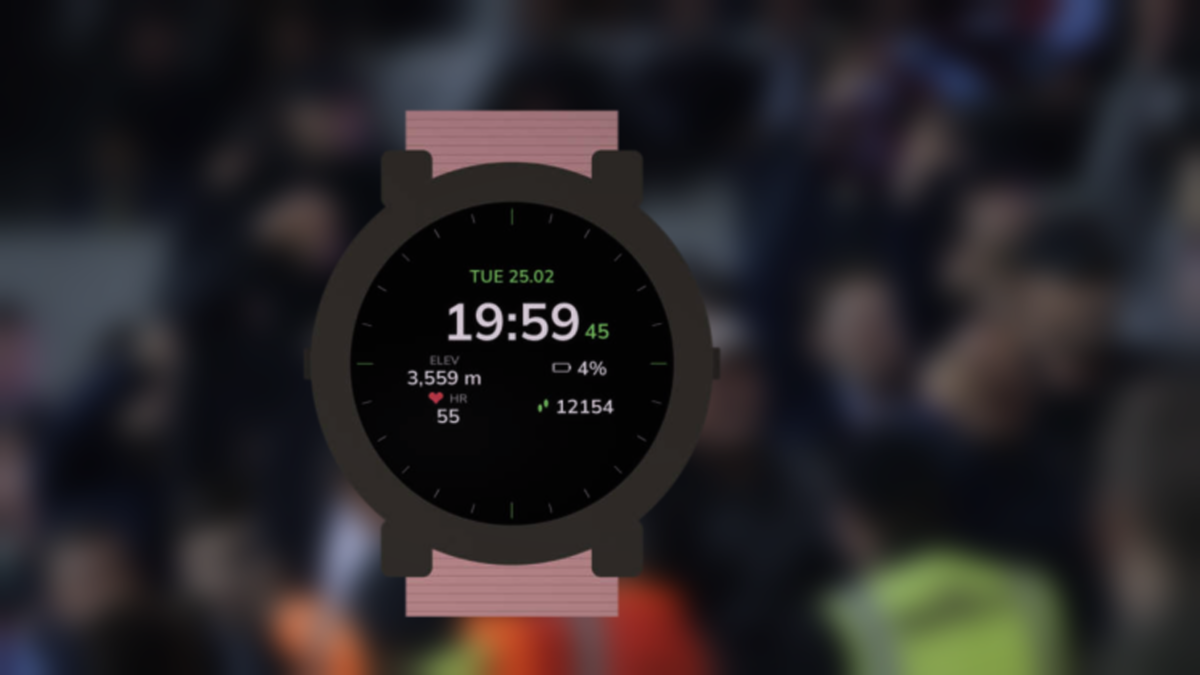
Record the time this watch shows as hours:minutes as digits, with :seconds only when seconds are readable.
19:59:45
